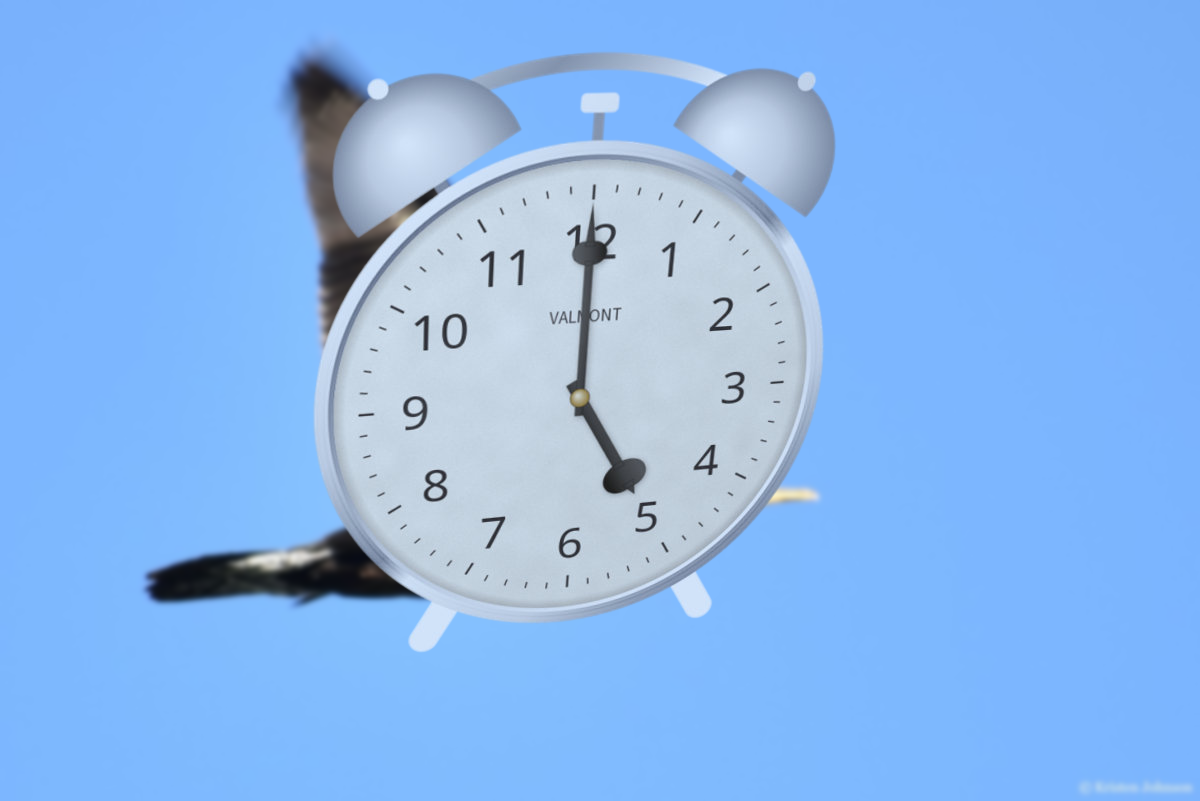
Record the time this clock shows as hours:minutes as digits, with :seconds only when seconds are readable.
5:00
